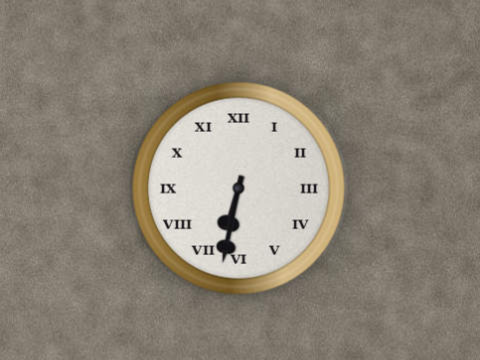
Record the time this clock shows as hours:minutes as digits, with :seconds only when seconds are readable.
6:32
